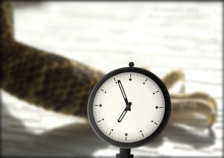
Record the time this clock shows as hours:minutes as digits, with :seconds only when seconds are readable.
6:56
